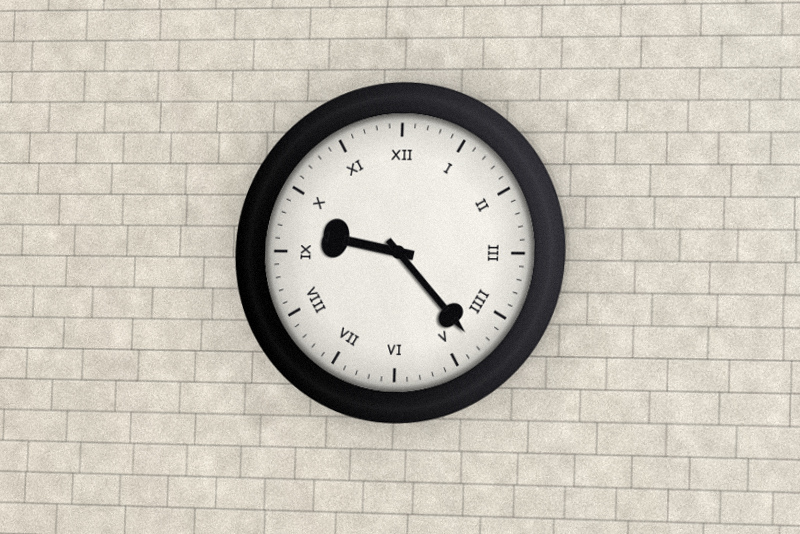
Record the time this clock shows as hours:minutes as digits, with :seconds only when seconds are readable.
9:23
